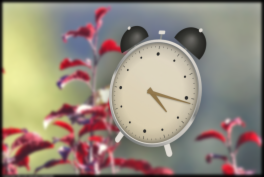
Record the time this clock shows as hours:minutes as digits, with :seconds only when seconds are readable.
4:16
